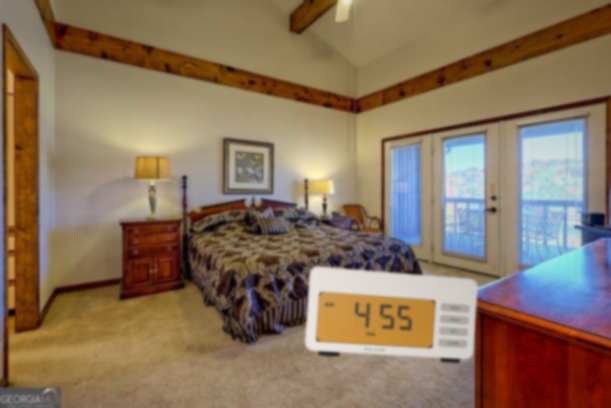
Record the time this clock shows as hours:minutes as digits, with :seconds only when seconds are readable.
4:55
